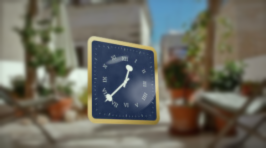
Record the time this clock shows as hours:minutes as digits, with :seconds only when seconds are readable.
12:38
